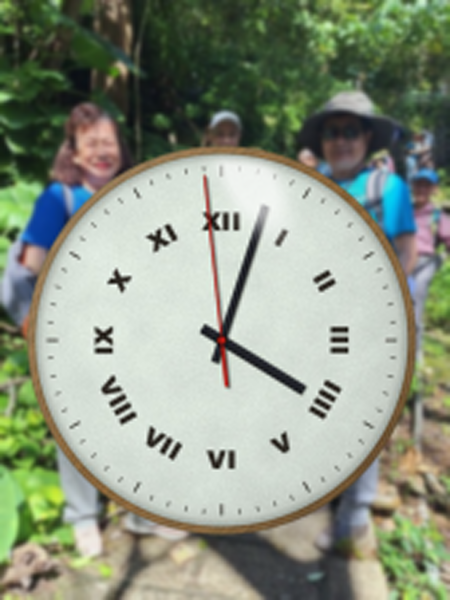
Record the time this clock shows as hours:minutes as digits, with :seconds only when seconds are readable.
4:02:59
